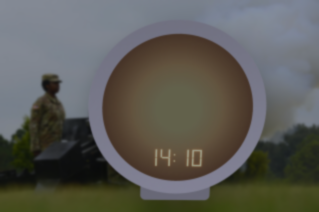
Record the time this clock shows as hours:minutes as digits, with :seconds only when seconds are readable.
14:10
